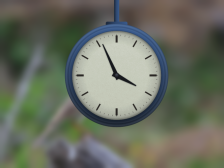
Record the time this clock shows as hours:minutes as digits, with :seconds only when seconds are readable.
3:56
